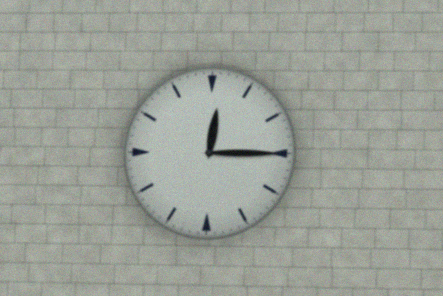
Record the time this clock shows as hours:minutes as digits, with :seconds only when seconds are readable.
12:15
